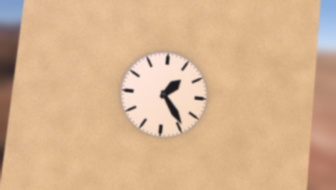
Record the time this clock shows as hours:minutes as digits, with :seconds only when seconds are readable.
1:24
